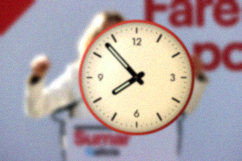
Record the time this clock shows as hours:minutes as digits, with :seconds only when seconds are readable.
7:53
